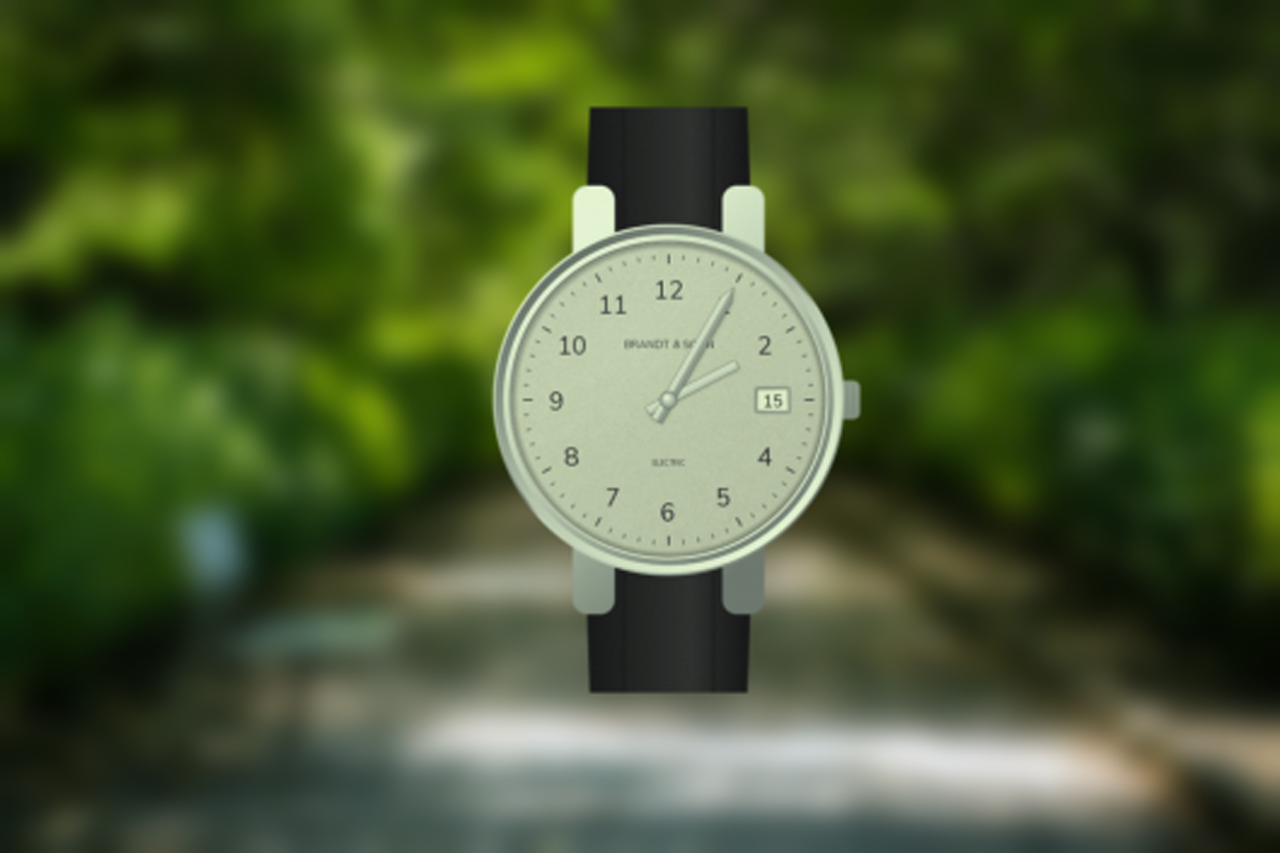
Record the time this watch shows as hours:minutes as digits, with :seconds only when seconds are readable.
2:05
